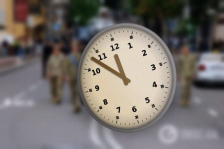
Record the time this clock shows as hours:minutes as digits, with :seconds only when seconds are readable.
11:53
